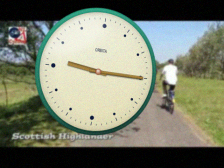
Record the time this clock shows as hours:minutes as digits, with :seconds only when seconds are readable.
9:15
